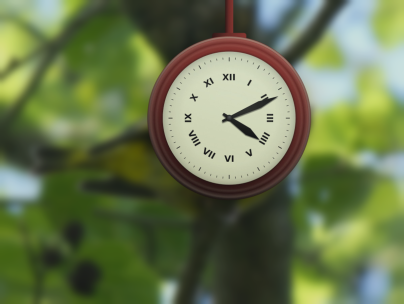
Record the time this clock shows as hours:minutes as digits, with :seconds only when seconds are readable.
4:11
